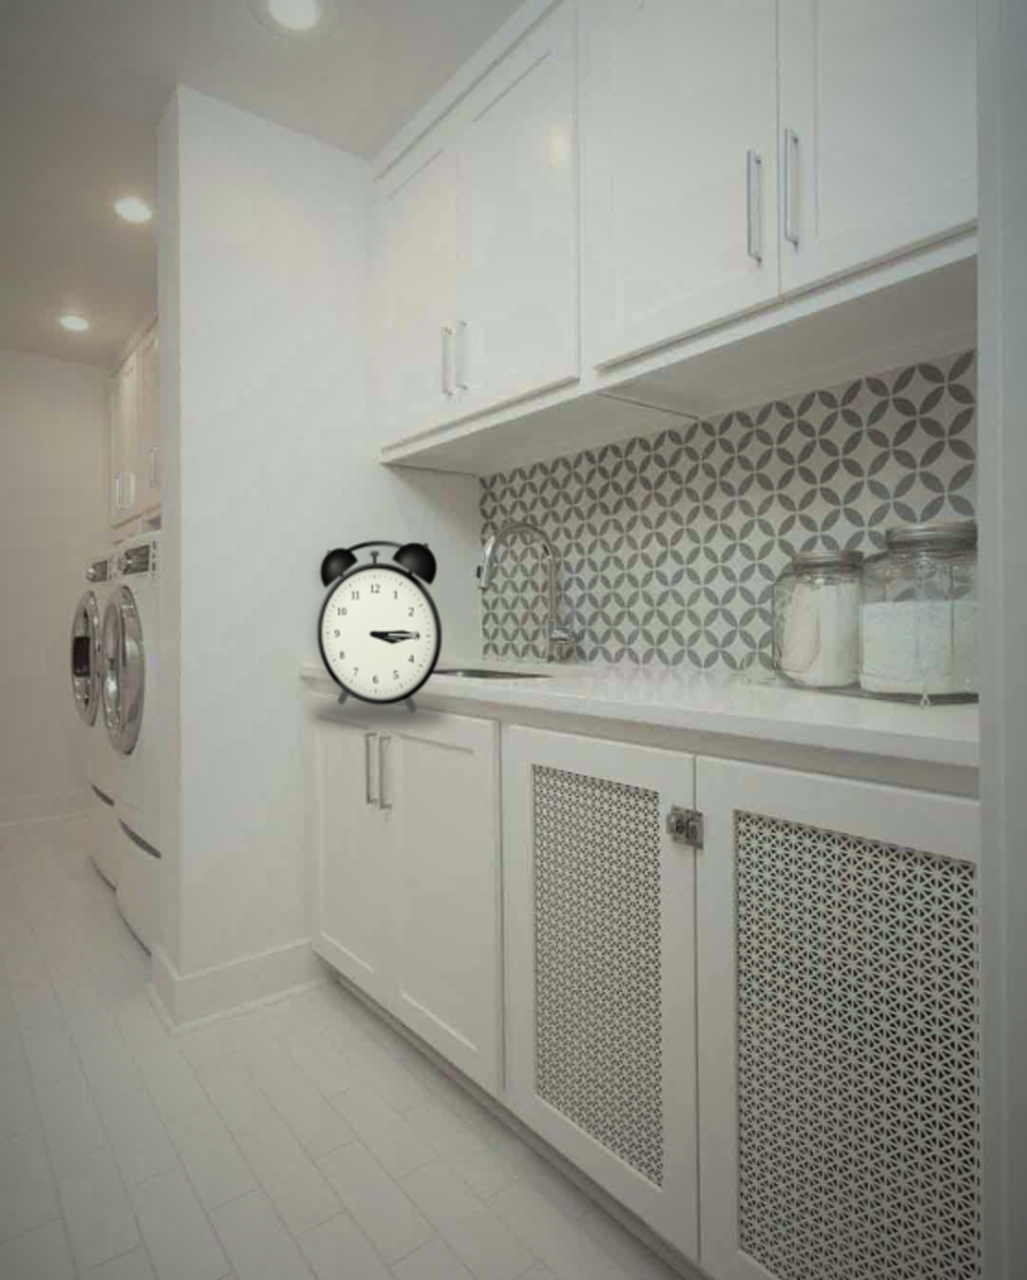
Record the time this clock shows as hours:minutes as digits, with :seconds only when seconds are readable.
3:15
